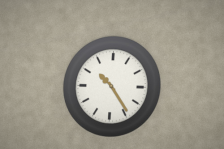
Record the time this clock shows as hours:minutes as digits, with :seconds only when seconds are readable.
10:24
